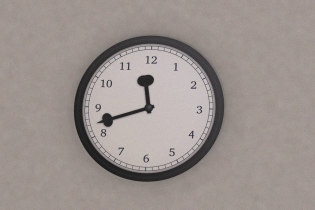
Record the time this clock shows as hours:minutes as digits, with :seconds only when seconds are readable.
11:42
